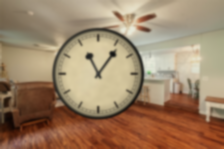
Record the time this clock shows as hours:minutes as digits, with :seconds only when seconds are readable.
11:06
